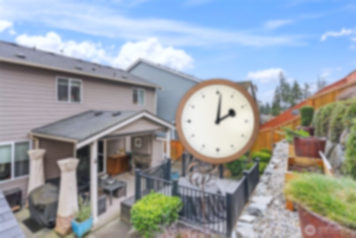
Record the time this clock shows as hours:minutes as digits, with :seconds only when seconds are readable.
2:01
